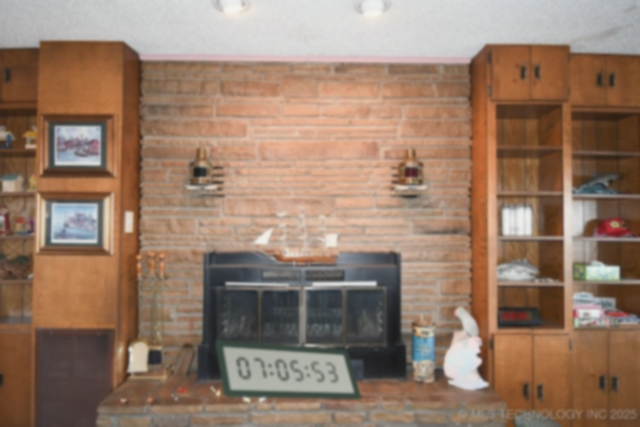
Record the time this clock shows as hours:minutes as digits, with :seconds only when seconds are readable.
7:05:53
